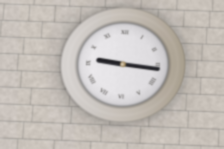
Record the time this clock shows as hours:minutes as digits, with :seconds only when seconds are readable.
9:16
